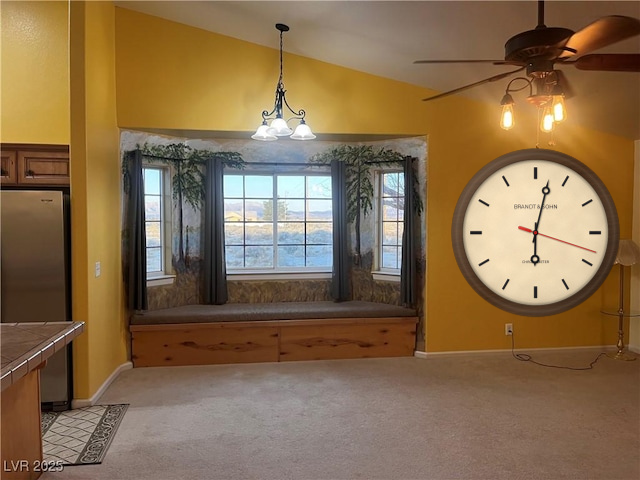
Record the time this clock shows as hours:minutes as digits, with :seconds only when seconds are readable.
6:02:18
